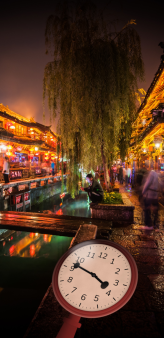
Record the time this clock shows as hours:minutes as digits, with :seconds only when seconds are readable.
3:47
